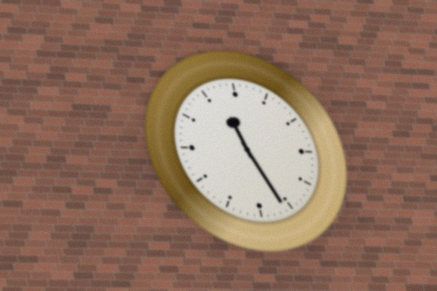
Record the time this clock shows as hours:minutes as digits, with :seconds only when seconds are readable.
11:26
